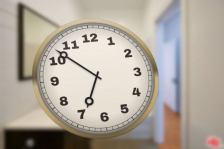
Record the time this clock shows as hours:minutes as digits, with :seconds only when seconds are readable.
6:52
